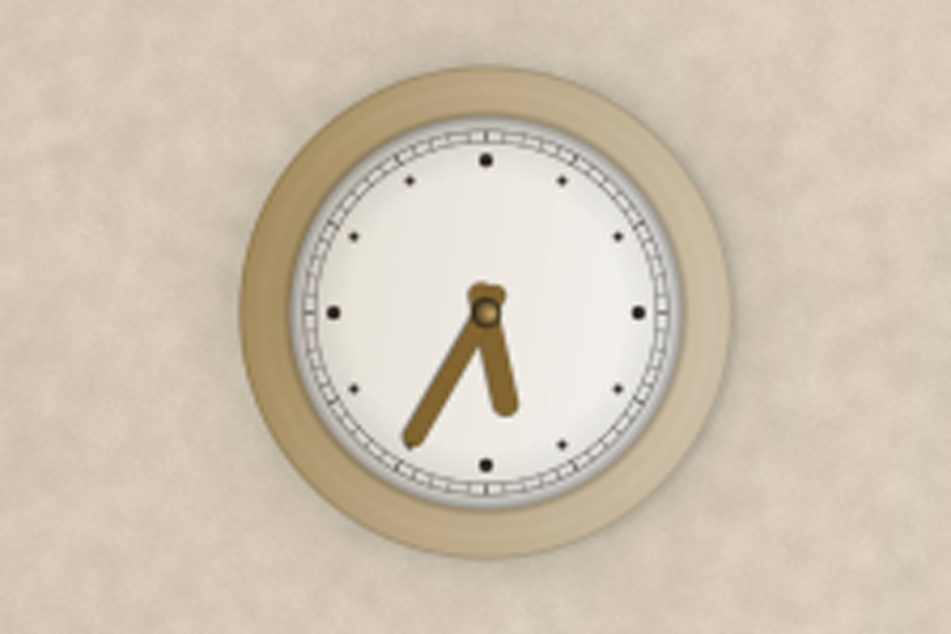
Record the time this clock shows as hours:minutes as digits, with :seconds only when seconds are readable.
5:35
